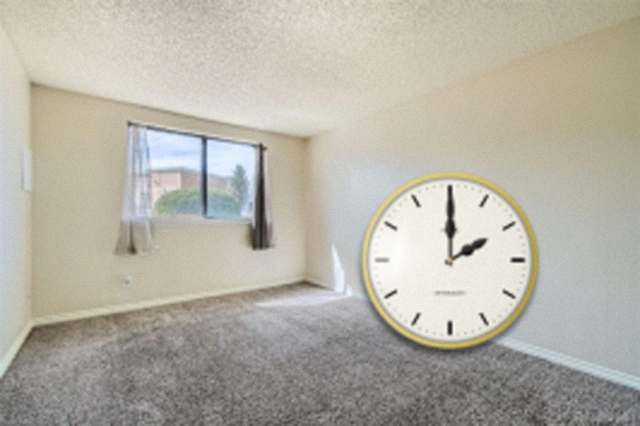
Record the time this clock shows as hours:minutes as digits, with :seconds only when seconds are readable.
2:00
